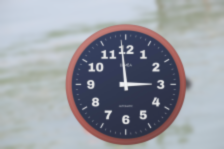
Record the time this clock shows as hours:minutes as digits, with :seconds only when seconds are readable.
2:59
